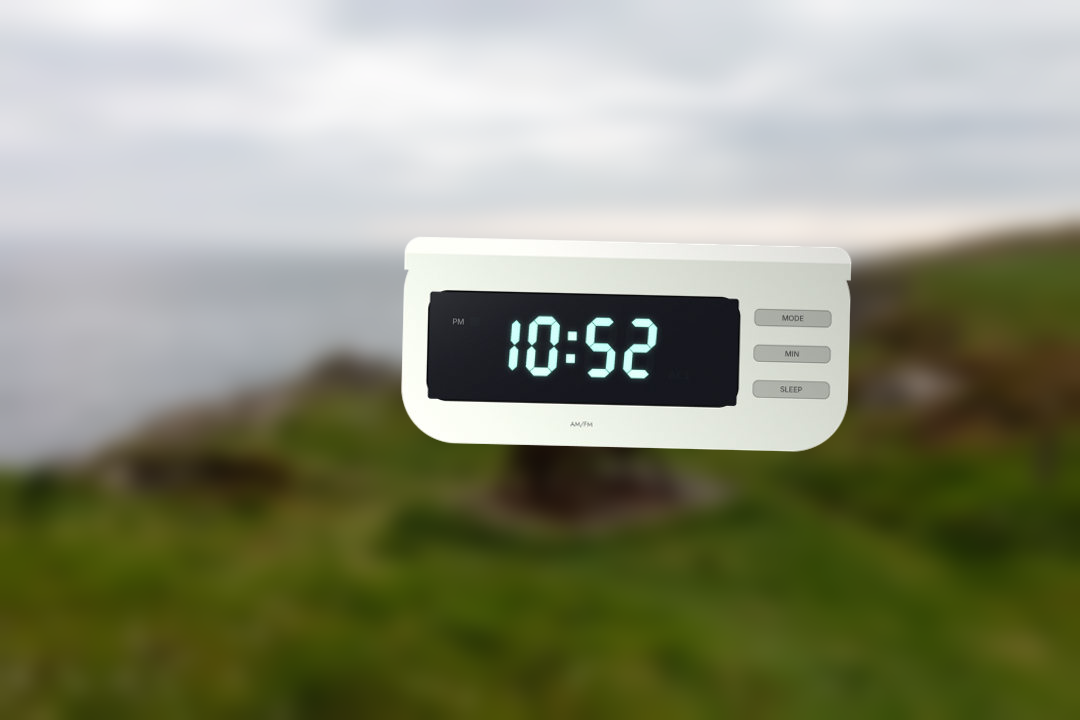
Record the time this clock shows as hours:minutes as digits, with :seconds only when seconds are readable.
10:52
